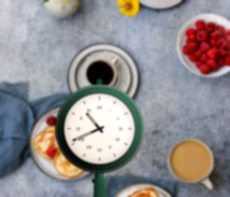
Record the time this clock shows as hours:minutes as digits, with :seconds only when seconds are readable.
10:41
